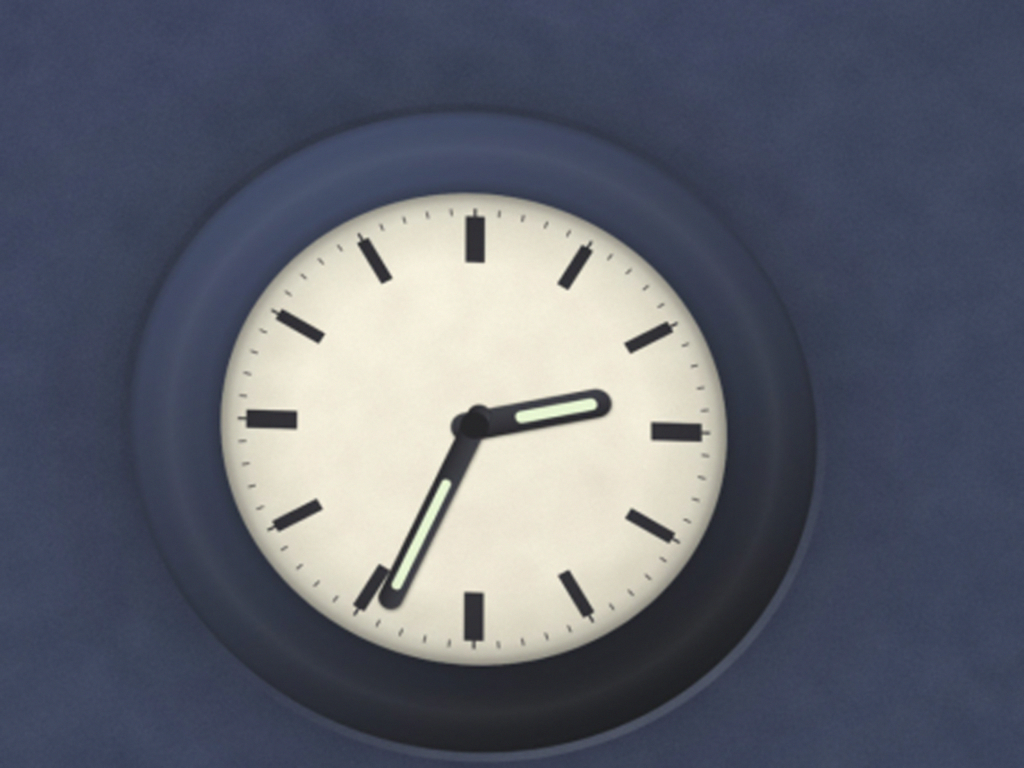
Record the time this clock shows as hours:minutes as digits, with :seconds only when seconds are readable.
2:34
